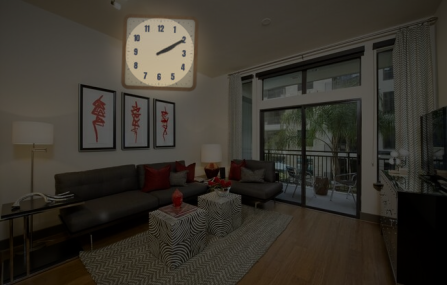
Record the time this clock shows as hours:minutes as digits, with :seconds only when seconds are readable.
2:10
